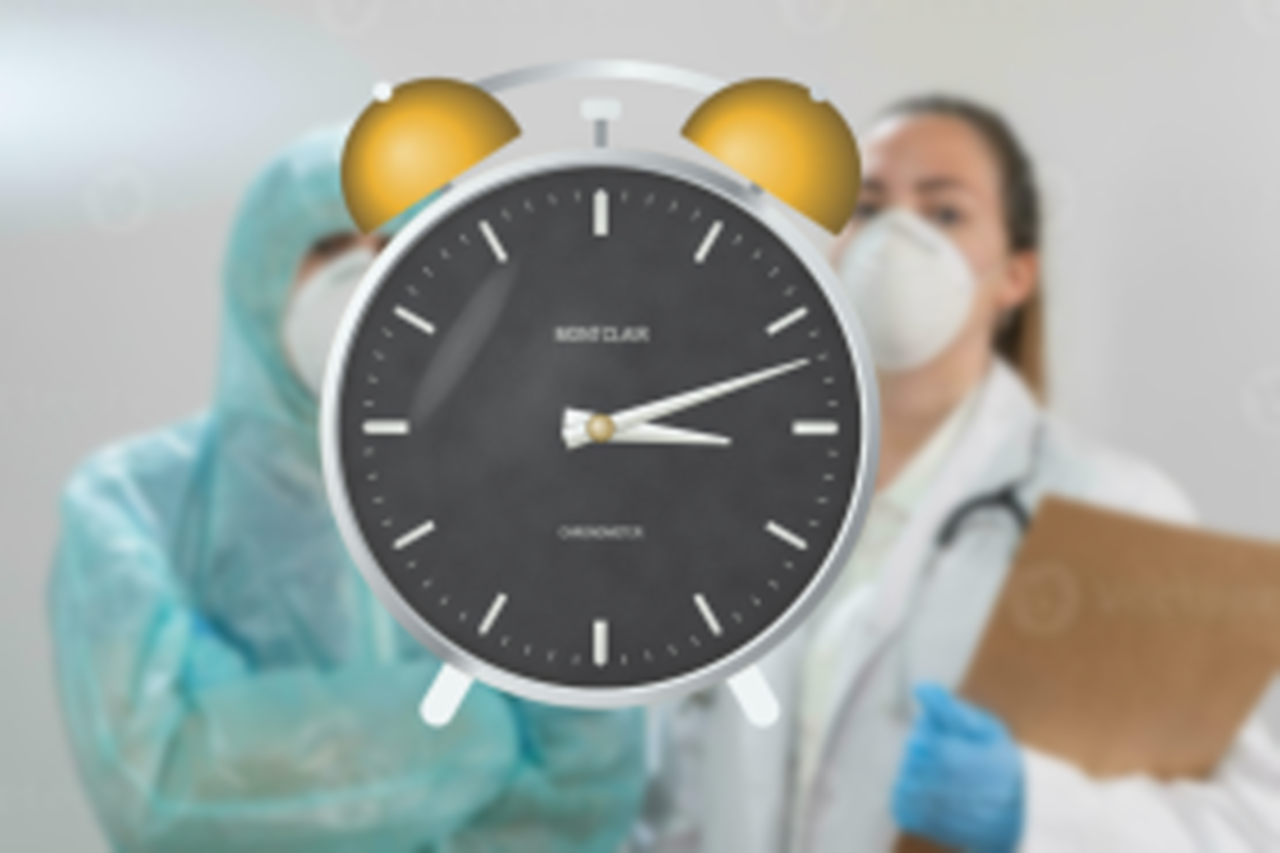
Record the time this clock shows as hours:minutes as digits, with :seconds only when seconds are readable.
3:12
